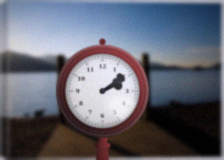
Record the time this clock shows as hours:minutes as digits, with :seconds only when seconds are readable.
2:09
